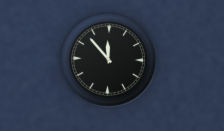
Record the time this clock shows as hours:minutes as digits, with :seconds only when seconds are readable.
11:53
